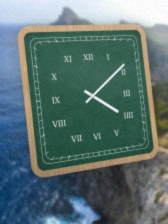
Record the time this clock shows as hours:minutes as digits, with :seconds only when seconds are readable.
4:09
